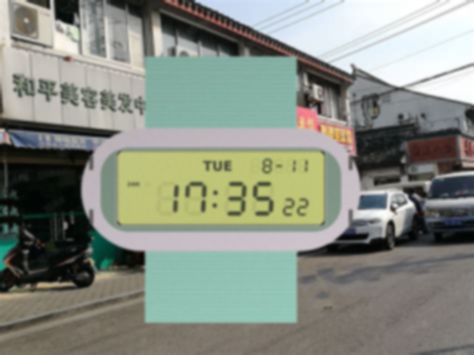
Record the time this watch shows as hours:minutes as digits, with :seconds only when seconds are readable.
17:35:22
